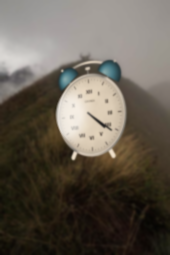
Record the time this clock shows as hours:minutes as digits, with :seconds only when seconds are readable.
4:21
